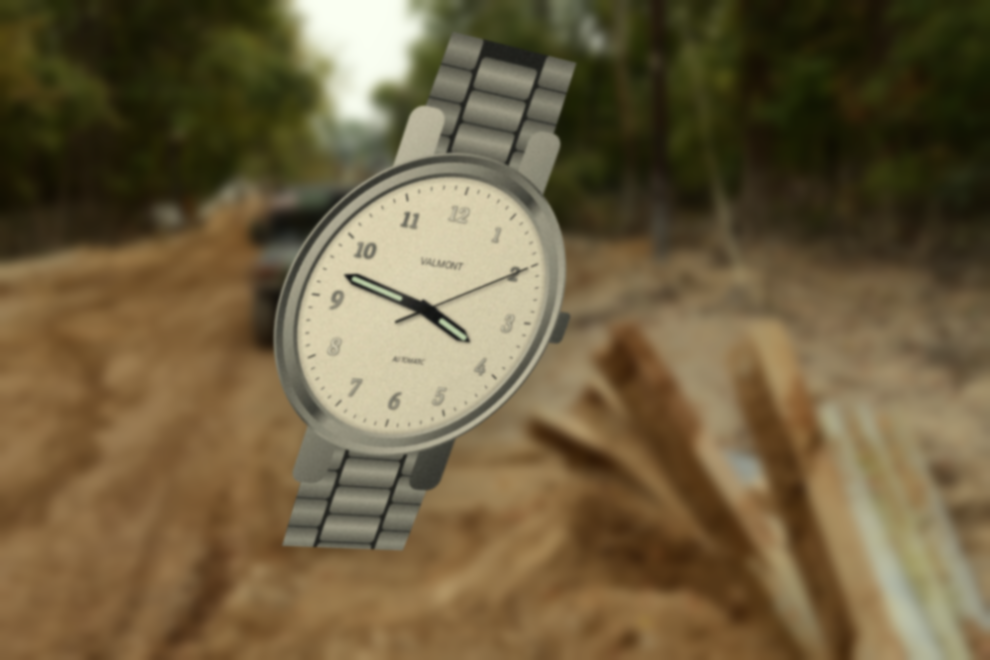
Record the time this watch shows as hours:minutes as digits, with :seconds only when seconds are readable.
3:47:10
